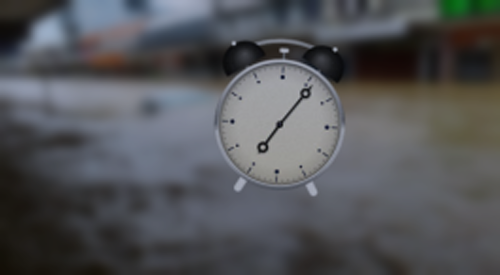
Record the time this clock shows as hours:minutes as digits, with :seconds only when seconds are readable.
7:06
